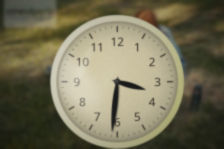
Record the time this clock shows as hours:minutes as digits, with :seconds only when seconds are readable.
3:31
